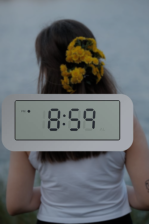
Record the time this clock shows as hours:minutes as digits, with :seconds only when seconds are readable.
8:59
